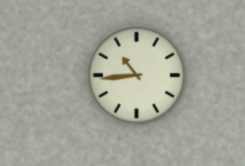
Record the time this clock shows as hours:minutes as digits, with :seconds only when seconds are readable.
10:44
